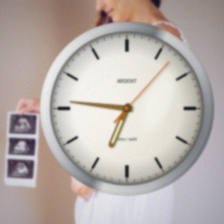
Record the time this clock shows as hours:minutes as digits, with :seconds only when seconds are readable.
6:46:07
